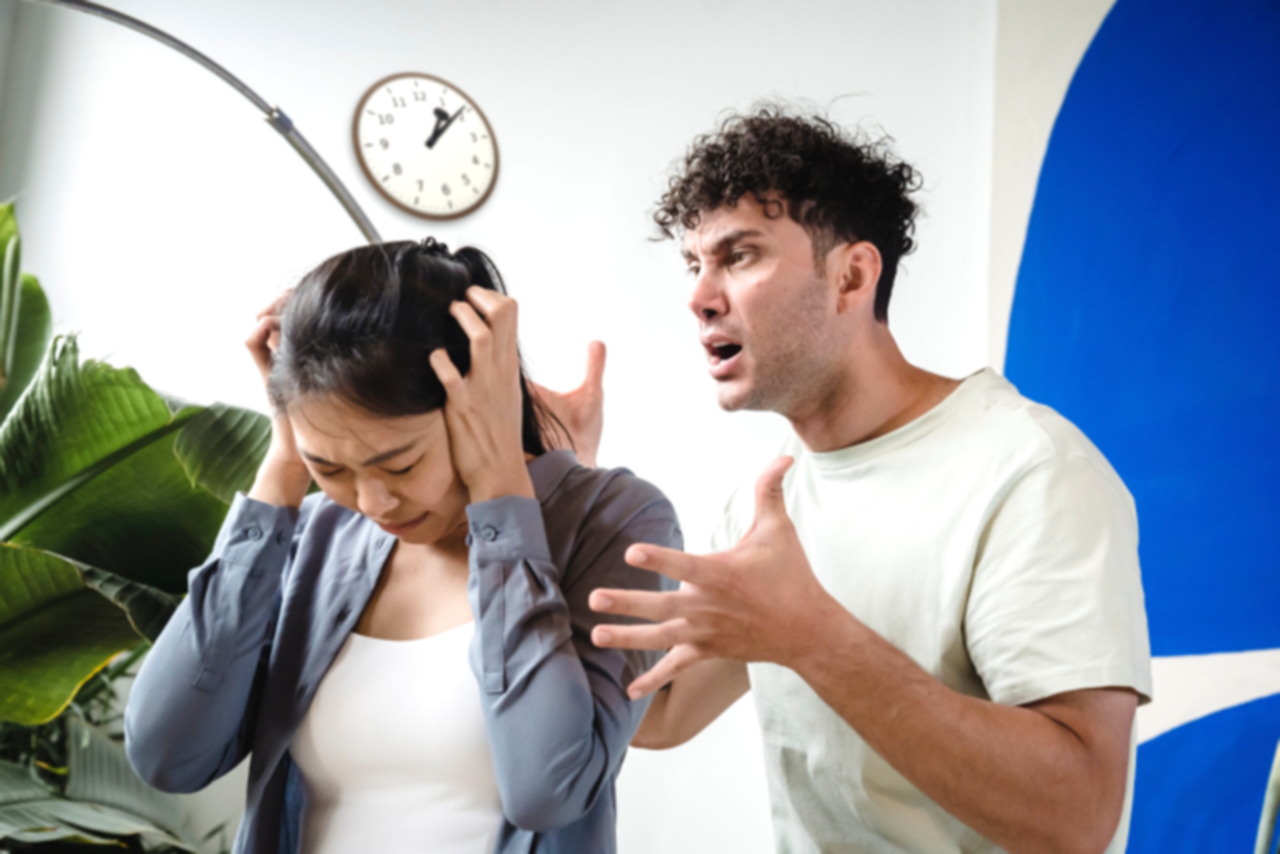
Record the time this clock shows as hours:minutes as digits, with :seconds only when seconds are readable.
1:09
